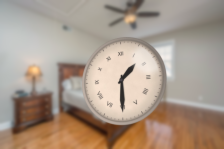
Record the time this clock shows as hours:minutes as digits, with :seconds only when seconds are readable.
1:30
